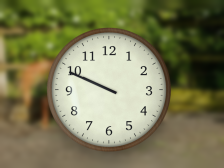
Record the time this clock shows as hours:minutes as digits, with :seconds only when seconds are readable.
9:49
